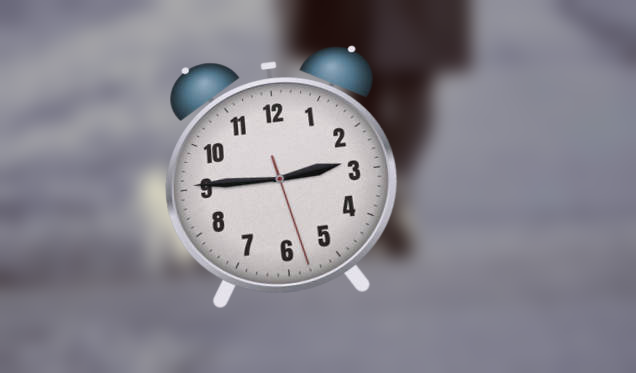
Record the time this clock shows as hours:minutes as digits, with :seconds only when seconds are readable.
2:45:28
